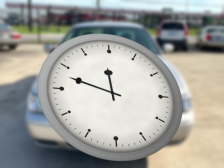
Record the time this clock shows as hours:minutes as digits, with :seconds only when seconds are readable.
11:48
